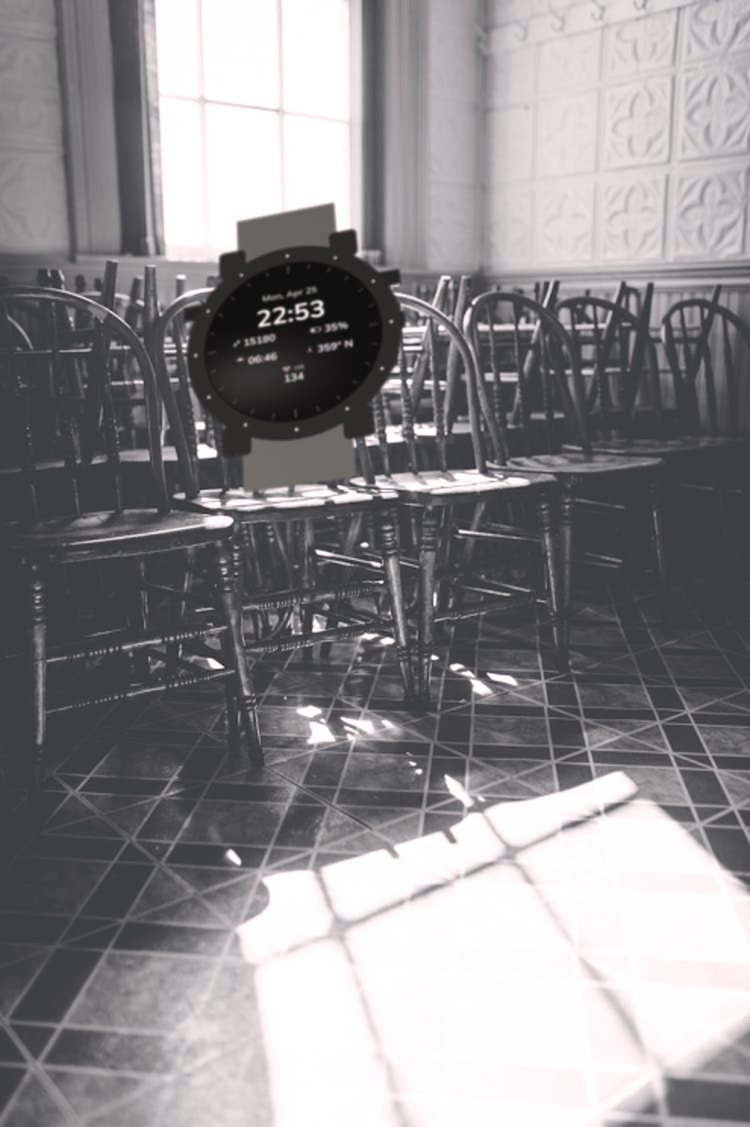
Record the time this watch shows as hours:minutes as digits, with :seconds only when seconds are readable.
22:53
